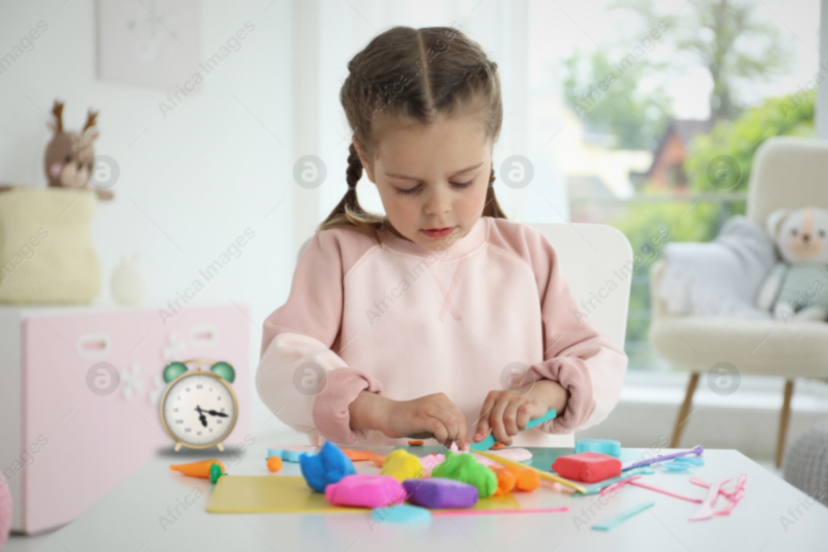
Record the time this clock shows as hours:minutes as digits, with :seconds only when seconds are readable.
5:17
